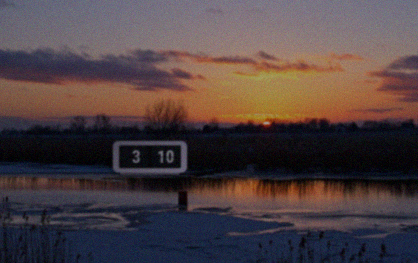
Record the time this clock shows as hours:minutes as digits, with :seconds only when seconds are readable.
3:10
